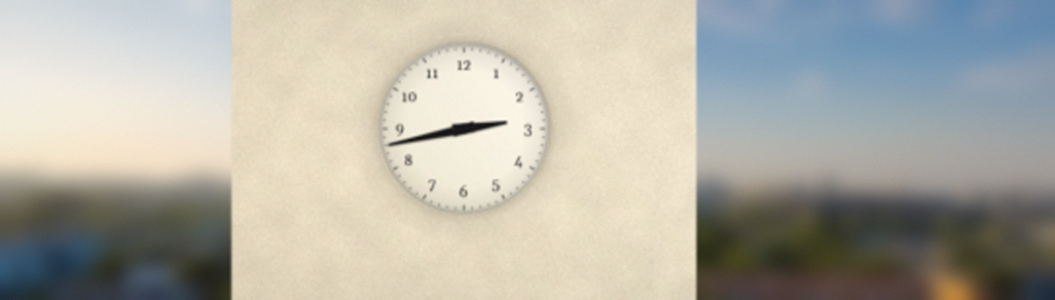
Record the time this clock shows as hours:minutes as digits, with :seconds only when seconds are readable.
2:43
